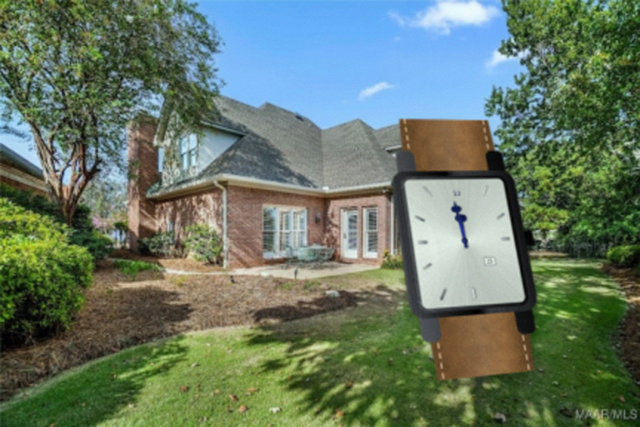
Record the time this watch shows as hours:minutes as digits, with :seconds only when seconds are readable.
11:59
